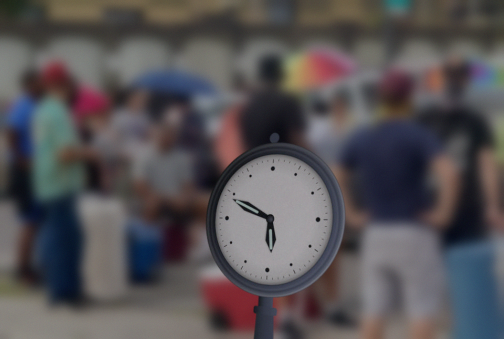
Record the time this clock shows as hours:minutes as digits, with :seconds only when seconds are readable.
5:49
